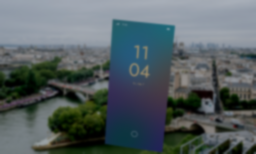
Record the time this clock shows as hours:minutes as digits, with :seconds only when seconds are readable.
11:04
